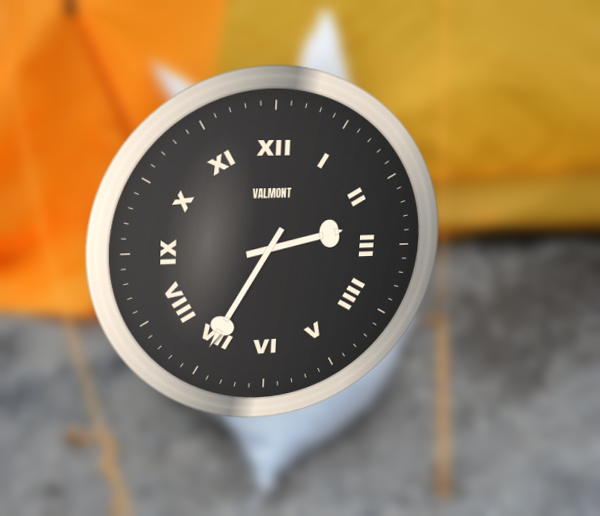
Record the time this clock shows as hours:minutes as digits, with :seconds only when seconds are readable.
2:35
